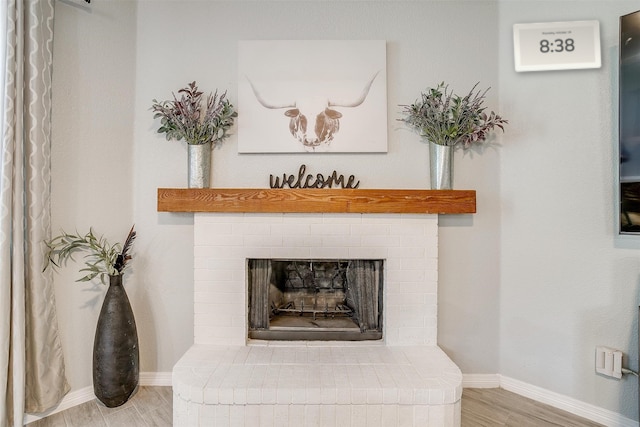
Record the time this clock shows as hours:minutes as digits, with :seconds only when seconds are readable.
8:38
